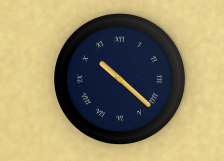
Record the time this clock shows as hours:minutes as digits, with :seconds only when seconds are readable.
10:22
